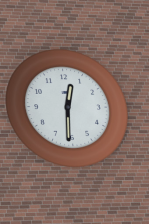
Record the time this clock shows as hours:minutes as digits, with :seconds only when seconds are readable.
12:31
